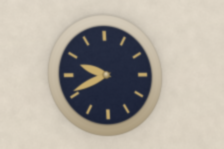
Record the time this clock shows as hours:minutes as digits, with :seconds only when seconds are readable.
9:41
